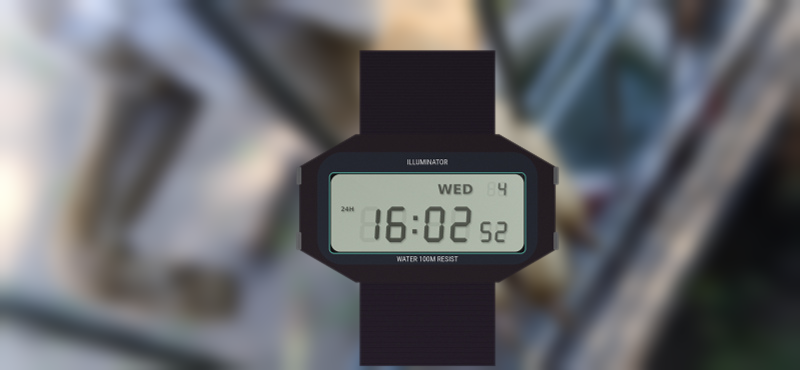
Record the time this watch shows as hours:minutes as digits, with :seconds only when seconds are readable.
16:02:52
